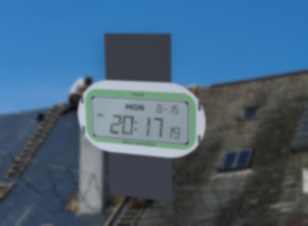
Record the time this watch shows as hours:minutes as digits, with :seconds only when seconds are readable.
20:17
